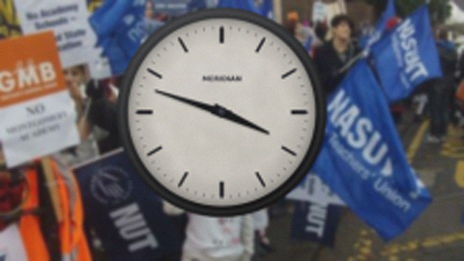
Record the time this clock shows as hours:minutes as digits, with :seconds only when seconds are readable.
3:48
